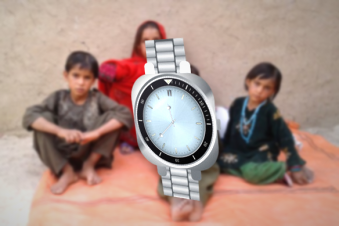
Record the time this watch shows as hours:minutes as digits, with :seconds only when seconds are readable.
11:38
